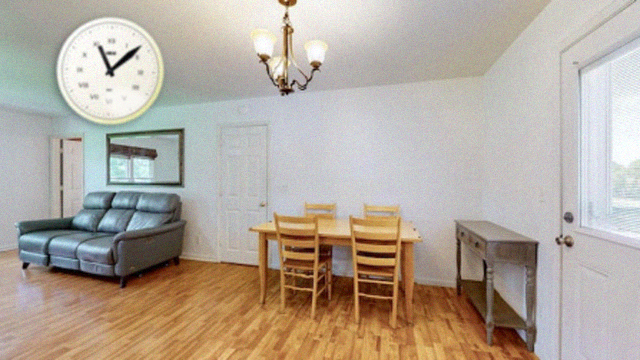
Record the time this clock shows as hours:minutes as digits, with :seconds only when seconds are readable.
11:08
